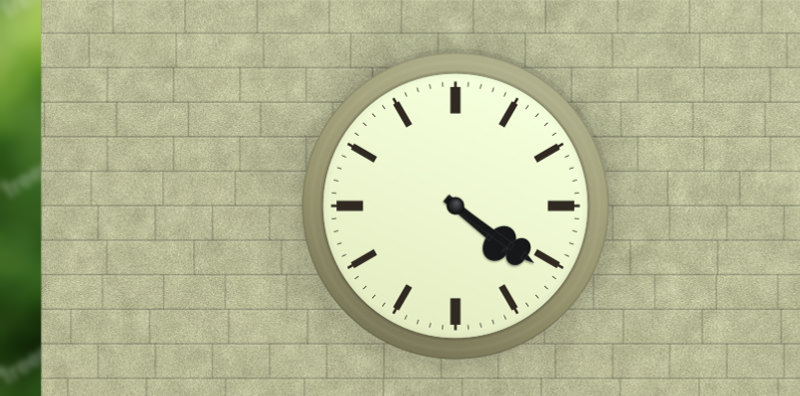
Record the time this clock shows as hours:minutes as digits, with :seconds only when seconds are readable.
4:21
